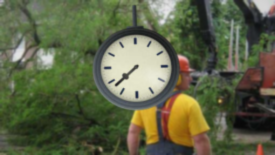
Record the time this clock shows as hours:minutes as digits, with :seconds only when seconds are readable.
7:38
